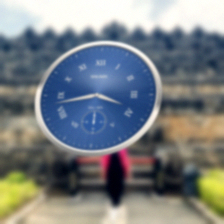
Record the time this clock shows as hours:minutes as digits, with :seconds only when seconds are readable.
3:43
